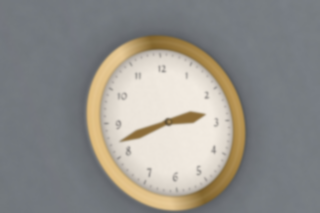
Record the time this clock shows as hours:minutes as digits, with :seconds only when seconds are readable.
2:42
